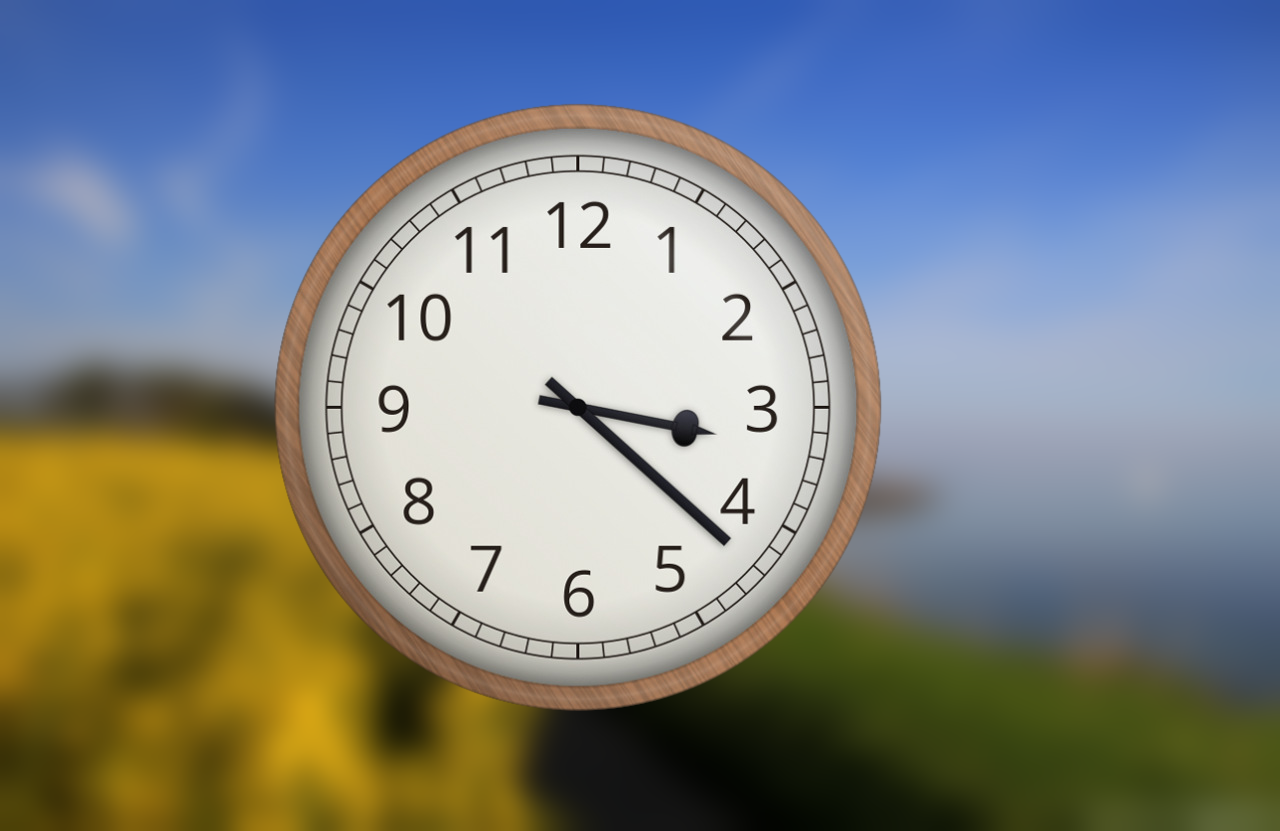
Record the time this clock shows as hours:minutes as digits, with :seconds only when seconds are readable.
3:22
